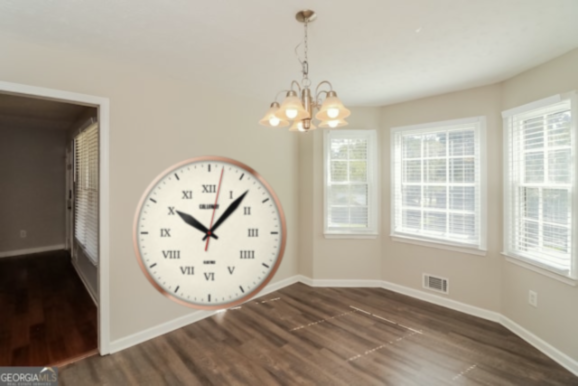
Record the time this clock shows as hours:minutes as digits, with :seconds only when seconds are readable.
10:07:02
